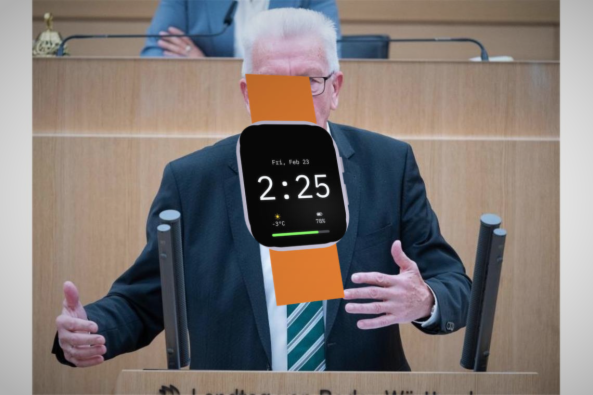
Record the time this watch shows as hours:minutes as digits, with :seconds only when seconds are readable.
2:25
